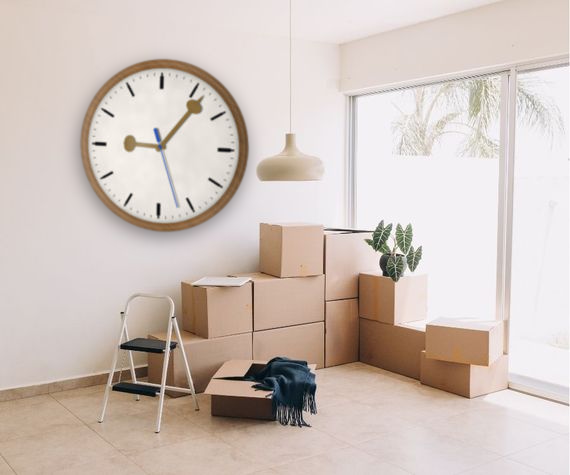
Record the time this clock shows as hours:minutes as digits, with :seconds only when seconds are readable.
9:06:27
